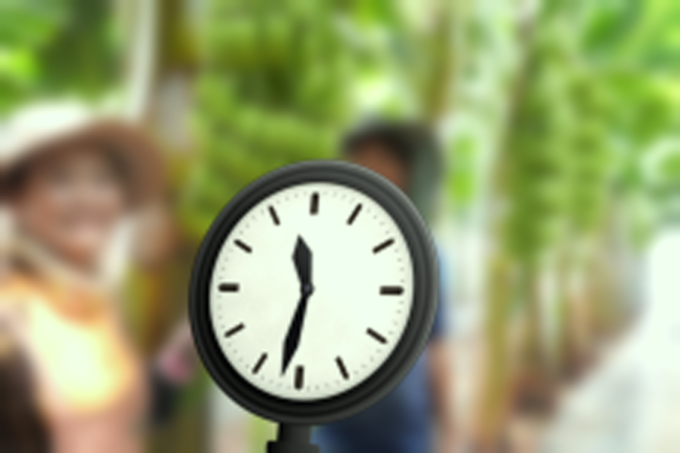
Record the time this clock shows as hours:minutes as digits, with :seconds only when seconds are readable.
11:32
